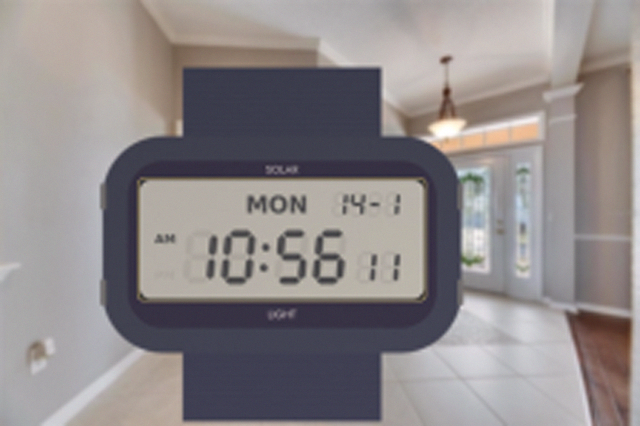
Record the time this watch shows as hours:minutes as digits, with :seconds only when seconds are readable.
10:56:11
